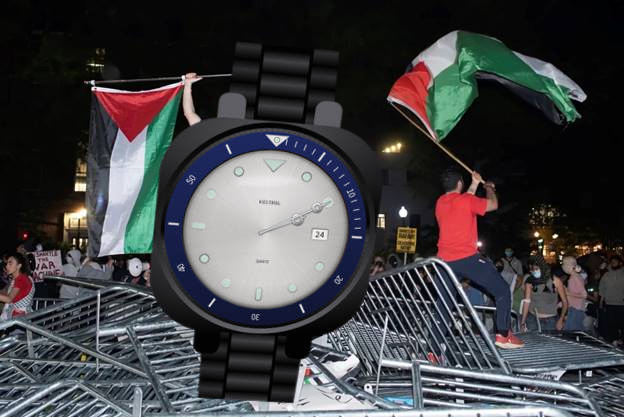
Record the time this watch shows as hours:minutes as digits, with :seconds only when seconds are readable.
2:10
